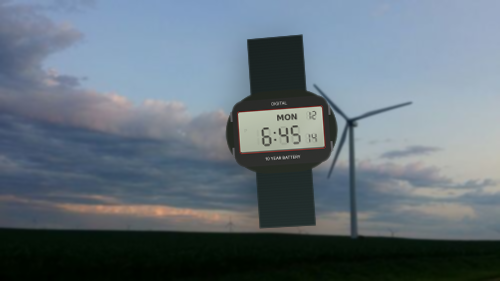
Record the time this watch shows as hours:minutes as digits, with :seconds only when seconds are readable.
6:45:14
